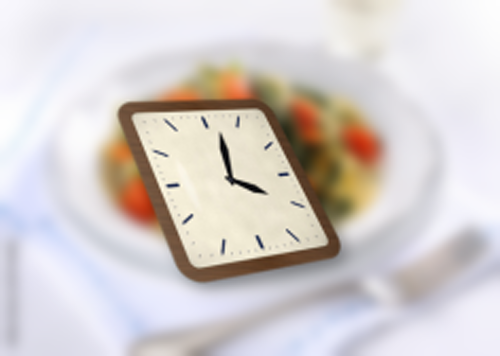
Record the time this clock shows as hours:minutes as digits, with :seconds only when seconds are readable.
4:02
